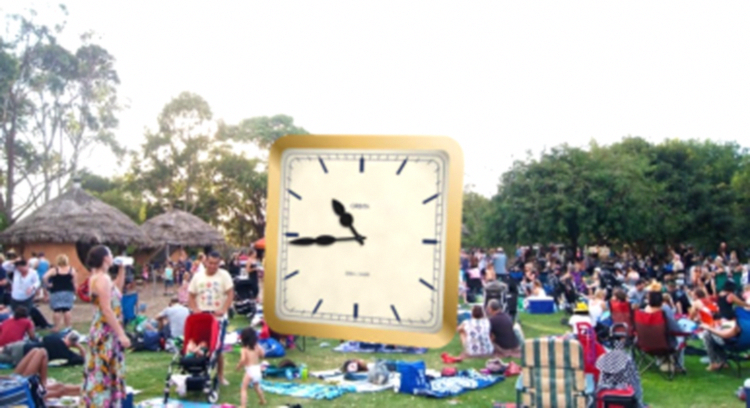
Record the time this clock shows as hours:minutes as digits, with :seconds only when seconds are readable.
10:44
